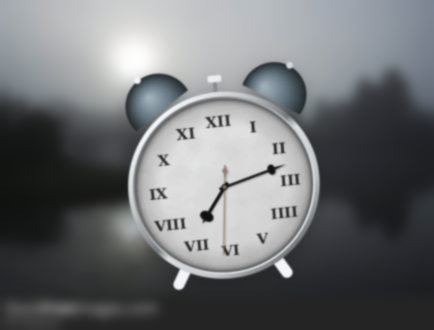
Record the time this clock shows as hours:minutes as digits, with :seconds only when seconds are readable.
7:12:31
